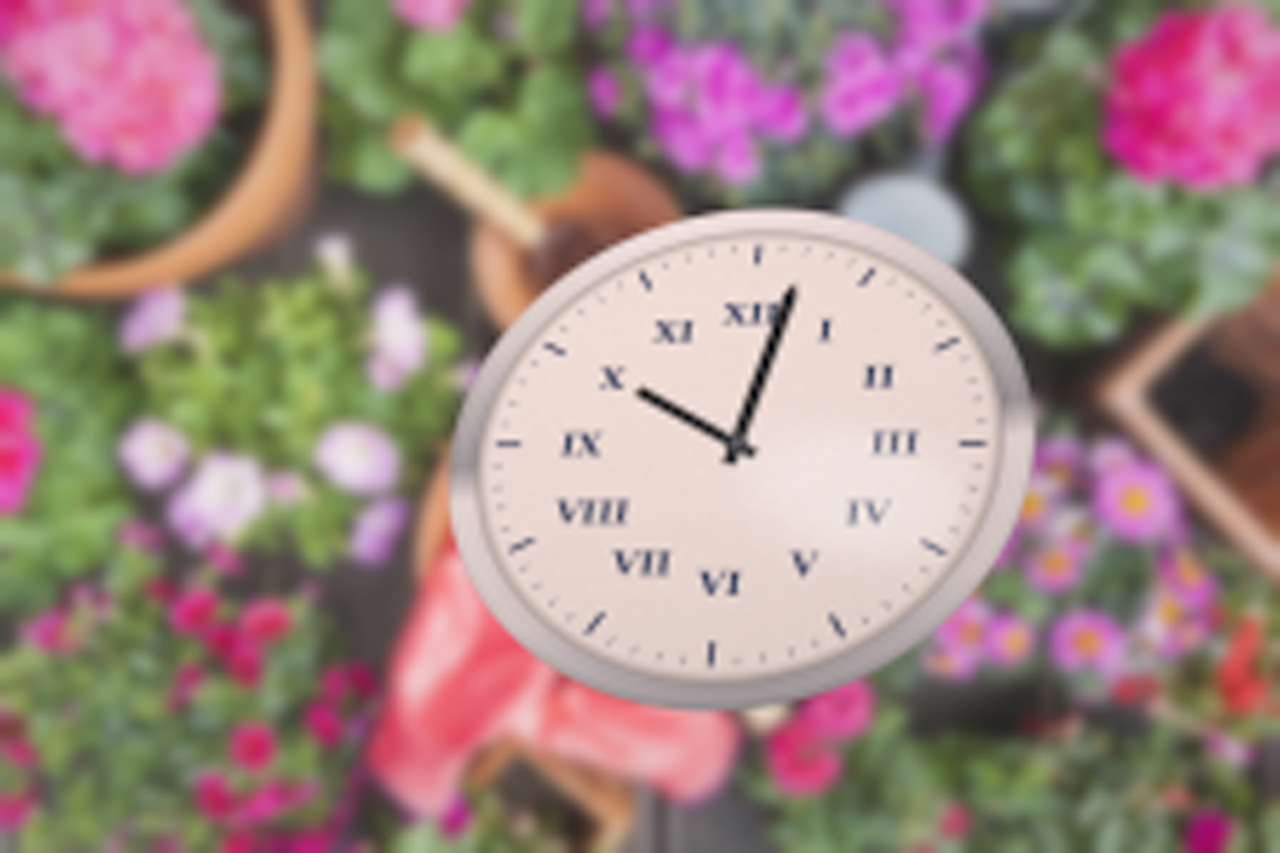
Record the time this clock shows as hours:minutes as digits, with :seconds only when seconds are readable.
10:02
